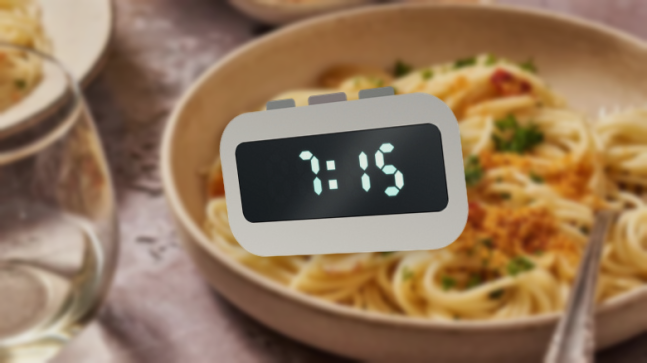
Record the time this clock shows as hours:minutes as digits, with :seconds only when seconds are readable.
7:15
